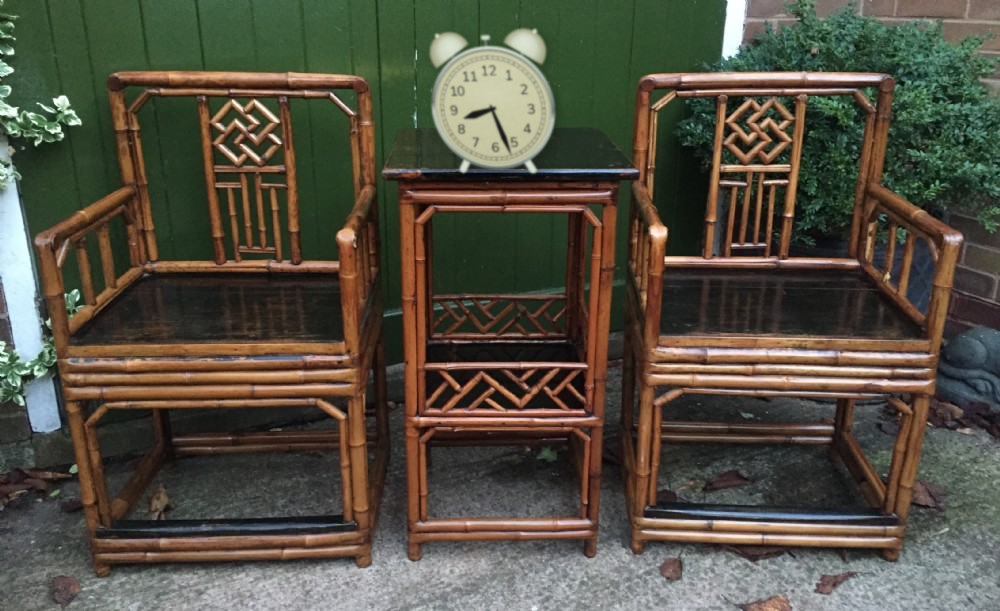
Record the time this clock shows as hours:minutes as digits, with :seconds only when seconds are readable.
8:27
